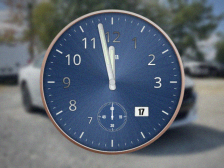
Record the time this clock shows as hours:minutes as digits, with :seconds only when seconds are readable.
11:58
